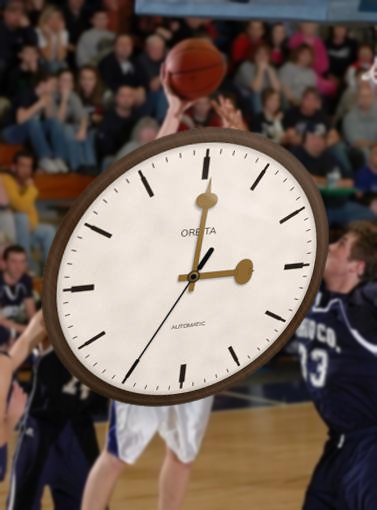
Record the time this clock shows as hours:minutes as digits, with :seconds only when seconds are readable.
3:00:35
